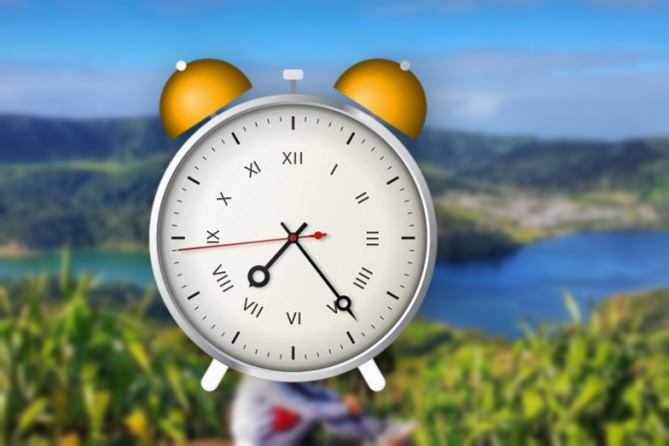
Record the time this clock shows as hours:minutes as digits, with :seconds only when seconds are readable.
7:23:44
